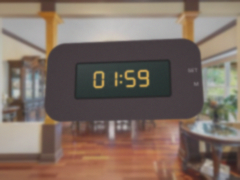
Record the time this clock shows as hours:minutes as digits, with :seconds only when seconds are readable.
1:59
